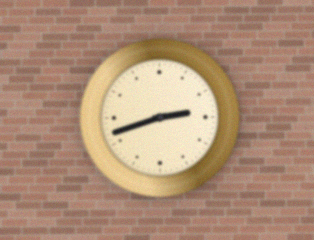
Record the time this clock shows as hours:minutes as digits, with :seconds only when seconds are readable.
2:42
